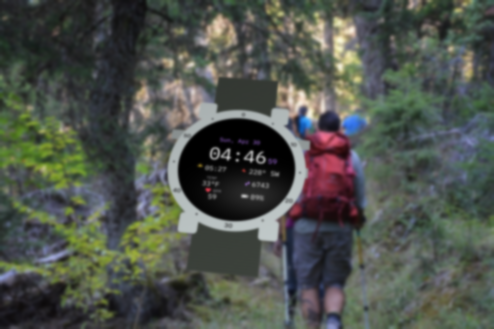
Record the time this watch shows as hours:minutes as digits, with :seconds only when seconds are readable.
4:46
